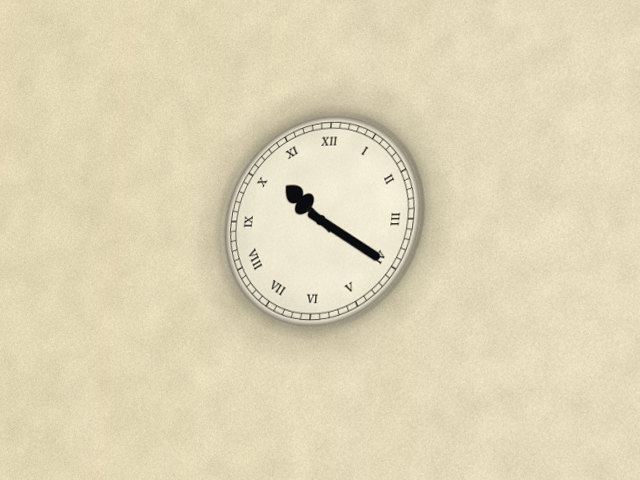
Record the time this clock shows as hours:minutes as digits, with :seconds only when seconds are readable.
10:20
